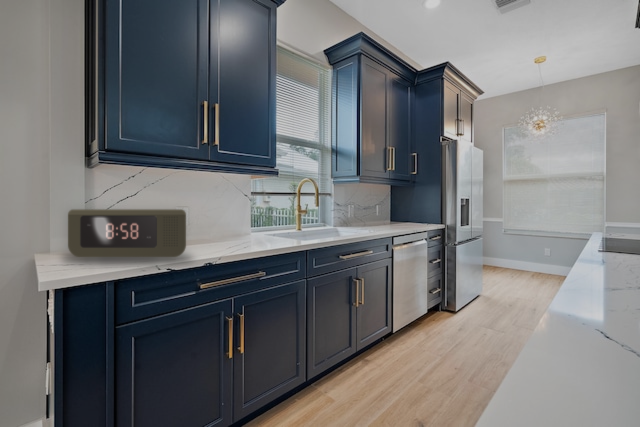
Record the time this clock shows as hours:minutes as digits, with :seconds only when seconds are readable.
8:58
